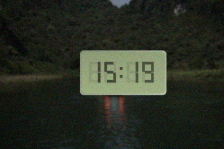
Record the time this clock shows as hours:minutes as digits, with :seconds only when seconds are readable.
15:19
